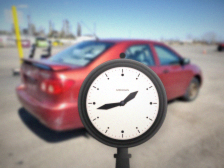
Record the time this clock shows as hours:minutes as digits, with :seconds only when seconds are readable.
1:43
